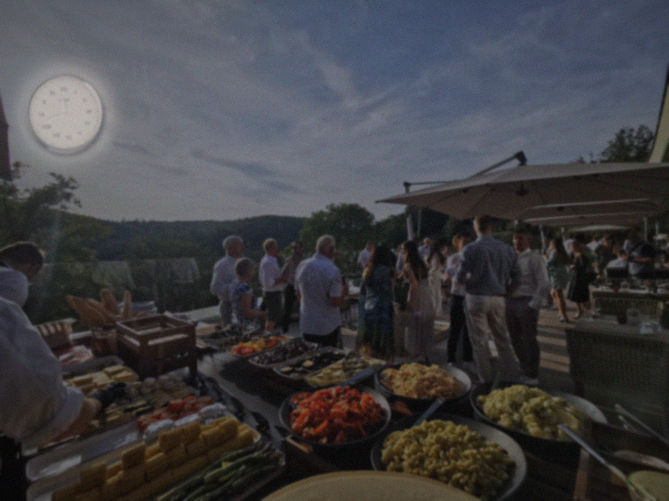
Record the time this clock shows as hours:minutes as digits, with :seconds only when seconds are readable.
11:42
